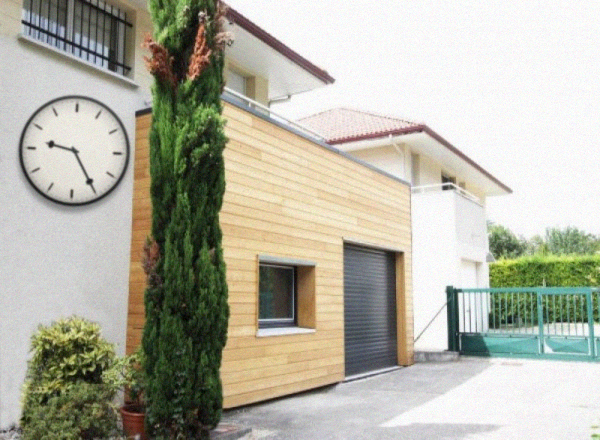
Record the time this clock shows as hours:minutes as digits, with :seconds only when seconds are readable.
9:25
